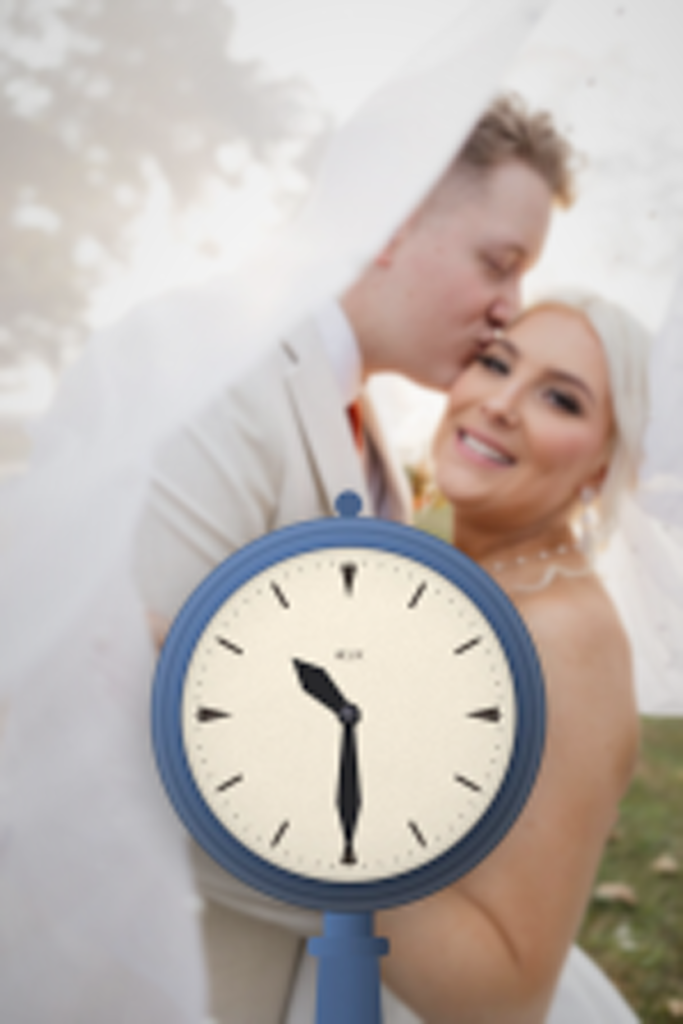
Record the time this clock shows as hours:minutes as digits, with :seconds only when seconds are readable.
10:30
